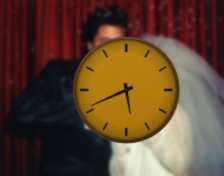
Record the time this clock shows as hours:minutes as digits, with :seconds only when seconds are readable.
5:41
